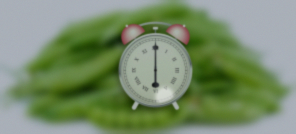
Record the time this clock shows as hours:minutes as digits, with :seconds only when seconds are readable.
6:00
